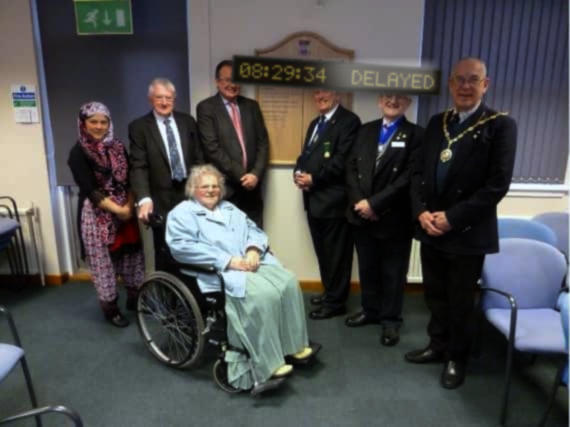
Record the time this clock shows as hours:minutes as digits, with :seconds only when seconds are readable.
8:29:34
